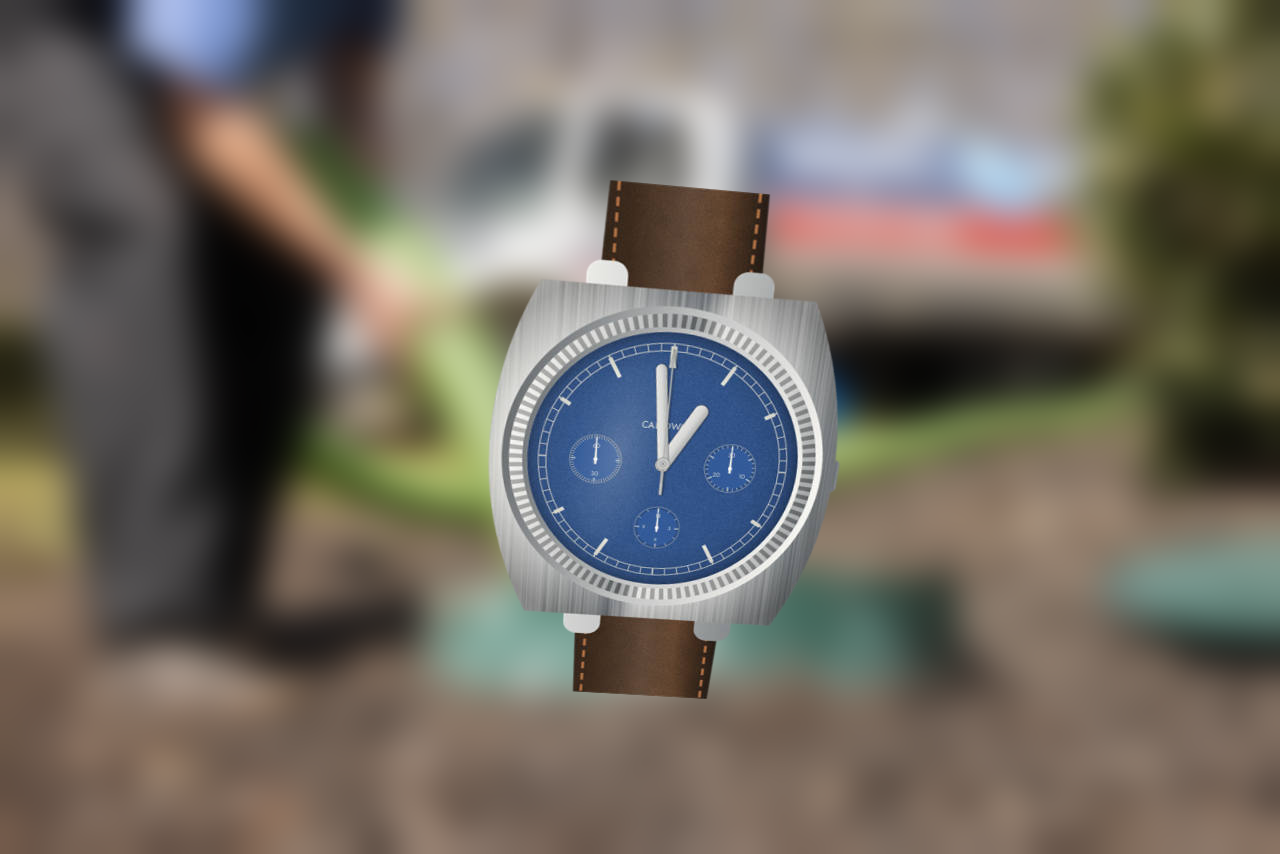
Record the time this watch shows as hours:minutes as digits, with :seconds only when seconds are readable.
12:59
